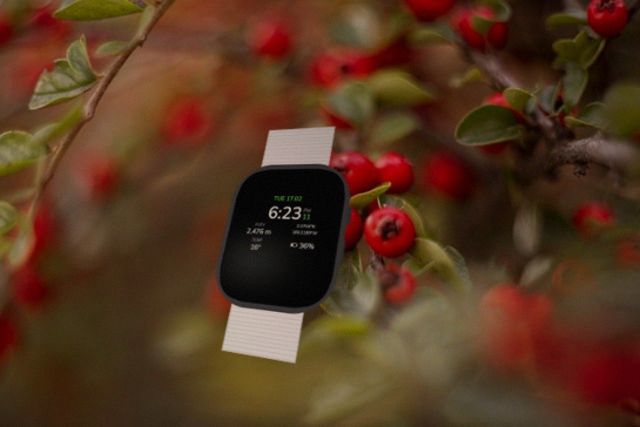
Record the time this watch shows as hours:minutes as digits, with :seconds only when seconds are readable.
6:23
